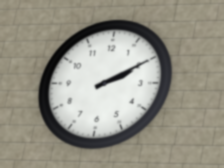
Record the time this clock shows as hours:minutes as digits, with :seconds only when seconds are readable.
2:10
